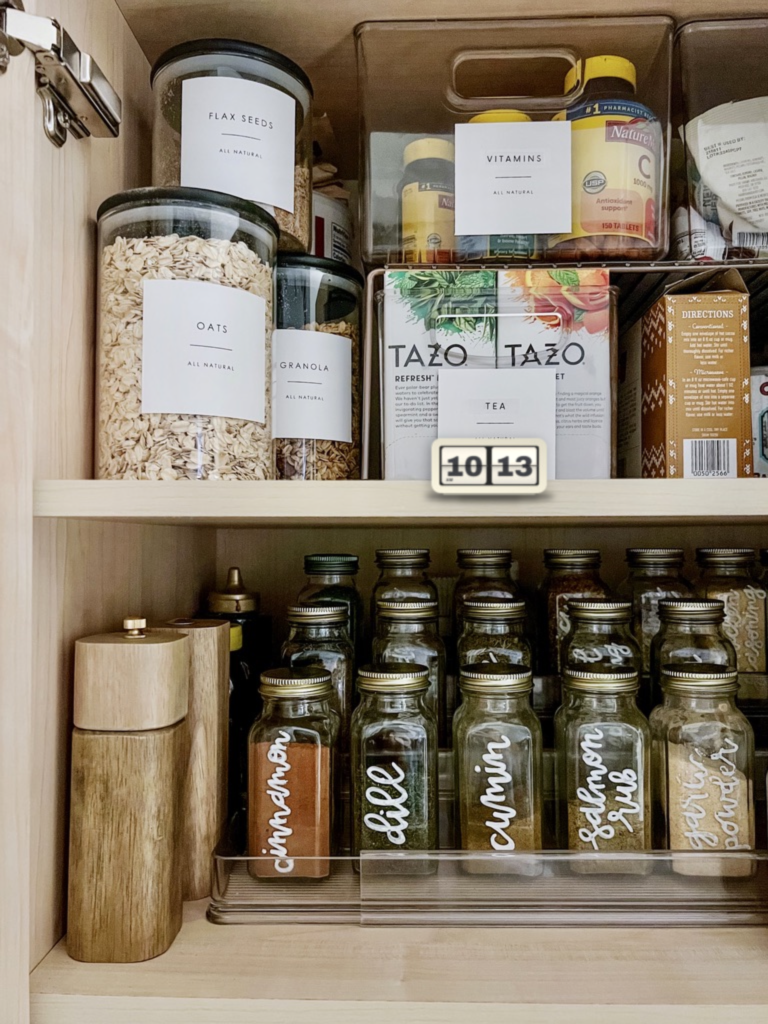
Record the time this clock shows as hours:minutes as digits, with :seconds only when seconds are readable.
10:13
